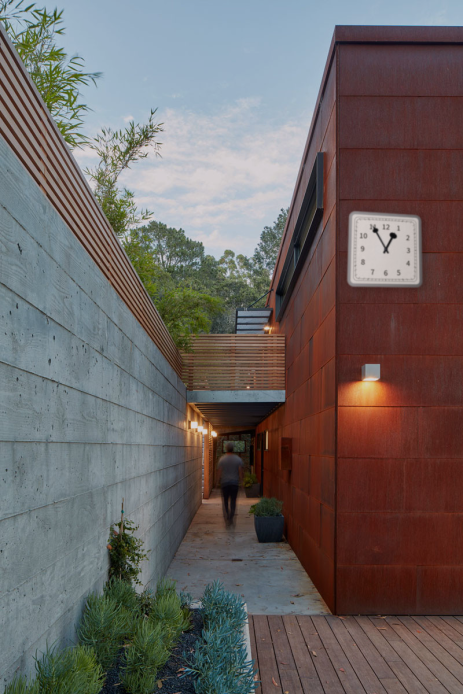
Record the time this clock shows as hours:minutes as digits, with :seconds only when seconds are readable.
12:55
